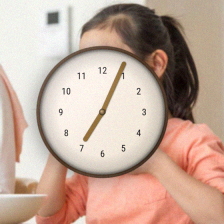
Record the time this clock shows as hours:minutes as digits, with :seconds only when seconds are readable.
7:04
